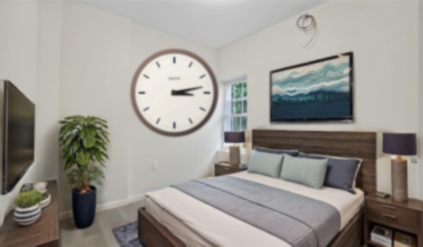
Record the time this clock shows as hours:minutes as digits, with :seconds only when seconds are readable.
3:13
